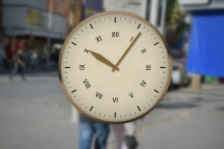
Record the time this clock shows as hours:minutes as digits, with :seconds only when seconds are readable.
10:06
